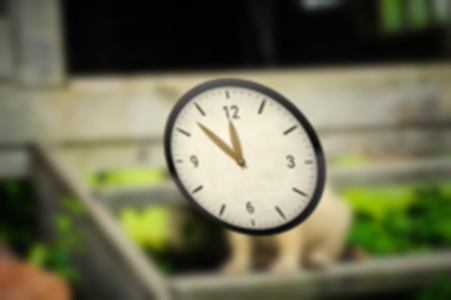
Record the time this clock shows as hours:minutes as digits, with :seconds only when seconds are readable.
11:53
